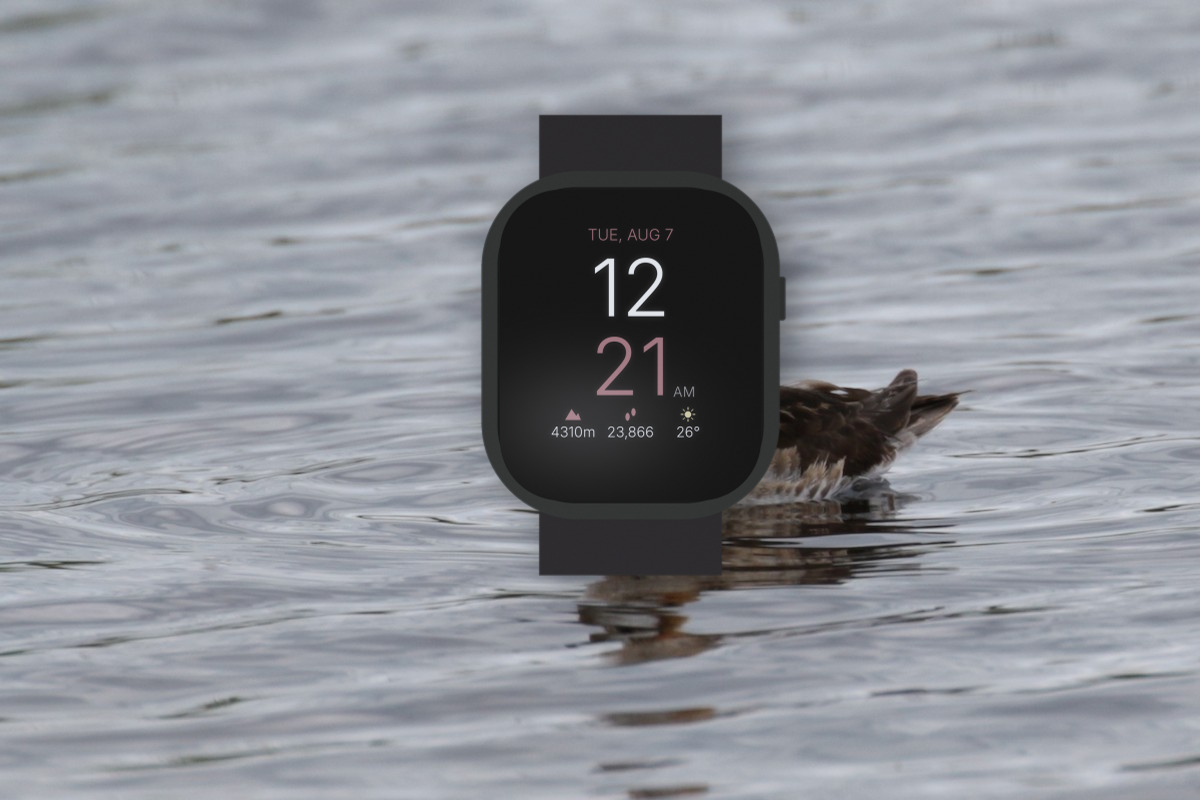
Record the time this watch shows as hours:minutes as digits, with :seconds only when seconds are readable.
12:21
